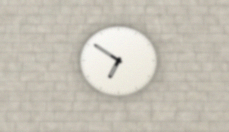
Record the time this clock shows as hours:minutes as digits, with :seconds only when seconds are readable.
6:51
